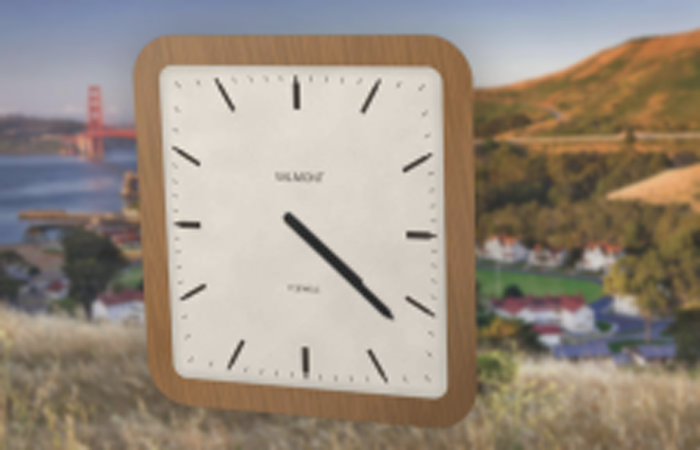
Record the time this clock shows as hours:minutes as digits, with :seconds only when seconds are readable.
4:22
